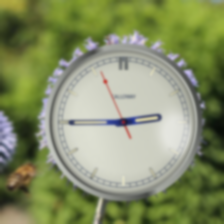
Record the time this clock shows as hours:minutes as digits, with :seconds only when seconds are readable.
2:44:56
